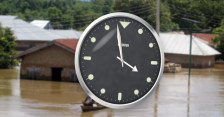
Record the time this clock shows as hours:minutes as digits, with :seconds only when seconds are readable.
3:58
